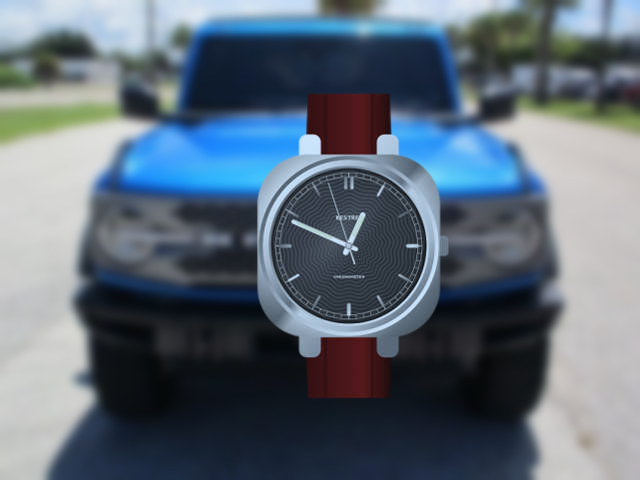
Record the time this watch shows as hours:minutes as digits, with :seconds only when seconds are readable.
12:48:57
